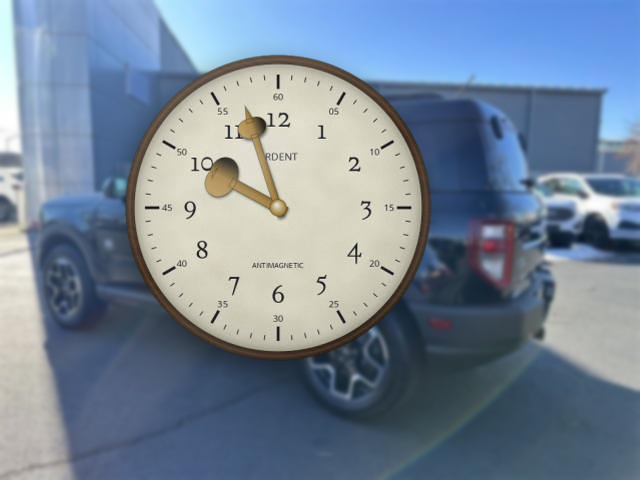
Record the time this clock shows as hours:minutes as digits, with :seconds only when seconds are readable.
9:57
